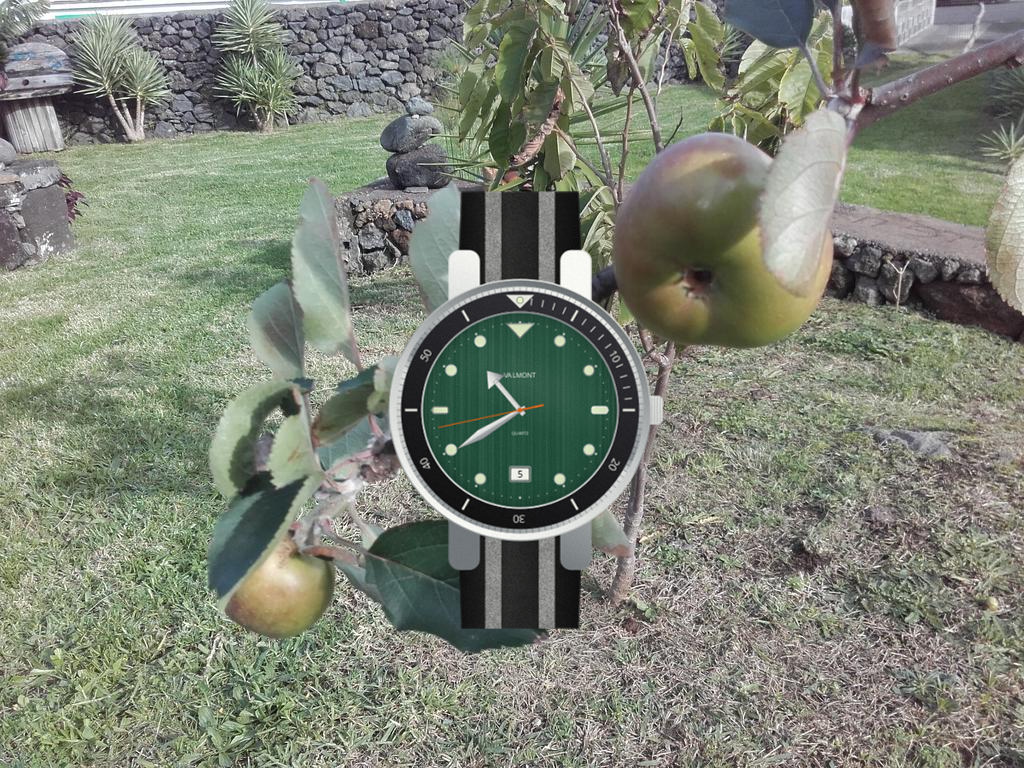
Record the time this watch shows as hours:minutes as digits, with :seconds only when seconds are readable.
10:39:43
